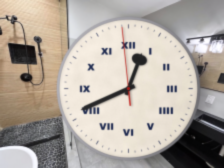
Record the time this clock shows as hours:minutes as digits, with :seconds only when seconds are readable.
12:40:59
